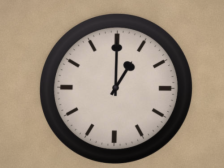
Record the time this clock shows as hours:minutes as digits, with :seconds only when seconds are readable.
1:00
